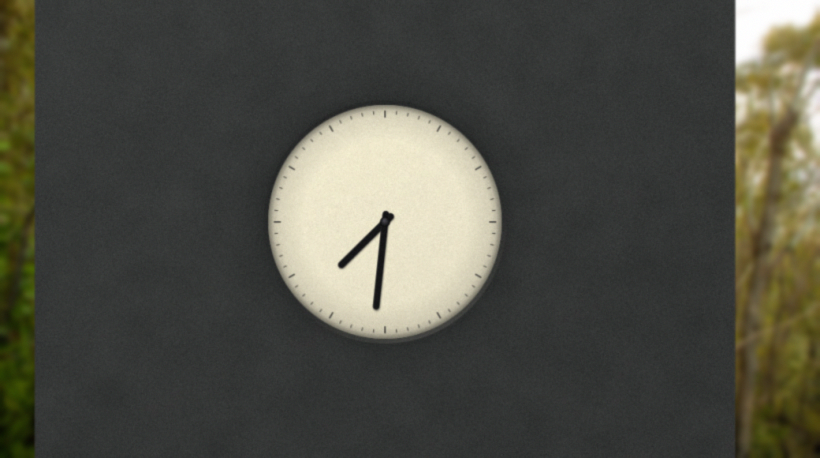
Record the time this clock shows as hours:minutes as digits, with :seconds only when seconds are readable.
7:31
